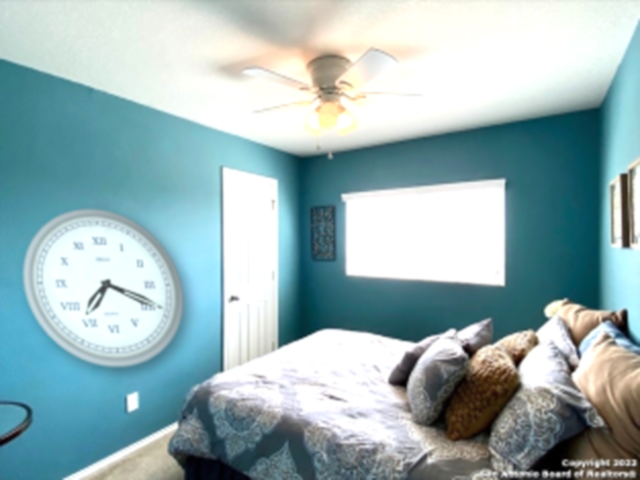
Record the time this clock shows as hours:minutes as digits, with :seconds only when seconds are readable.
7:19
